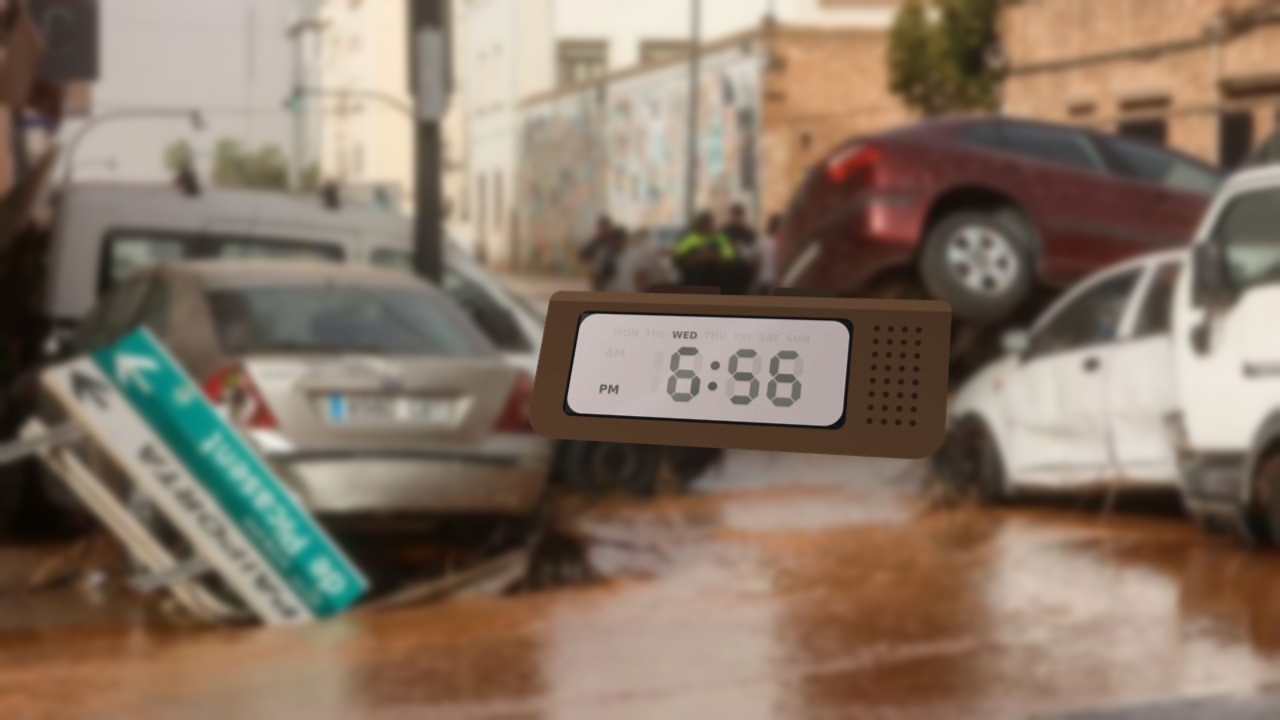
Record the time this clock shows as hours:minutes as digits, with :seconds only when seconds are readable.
6:56
